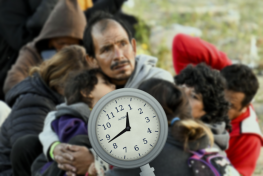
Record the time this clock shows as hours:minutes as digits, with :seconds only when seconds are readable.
12:43
